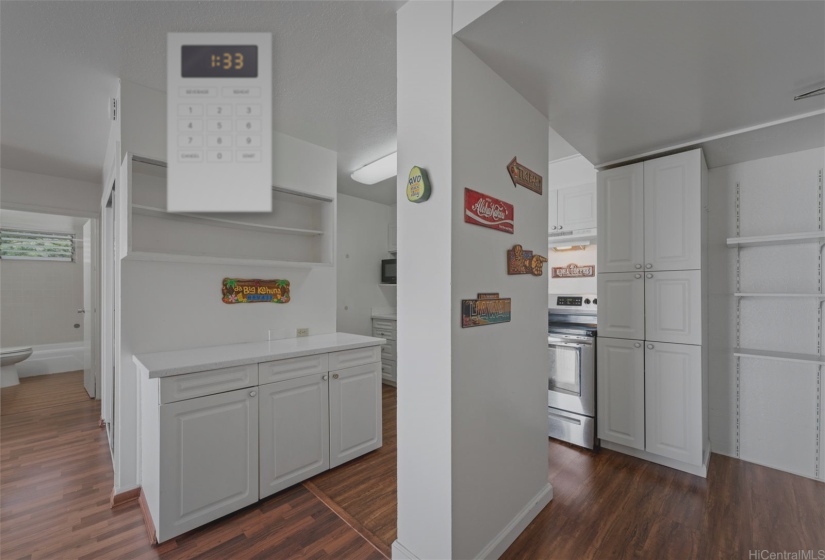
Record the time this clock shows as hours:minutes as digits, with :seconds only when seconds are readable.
1:33
